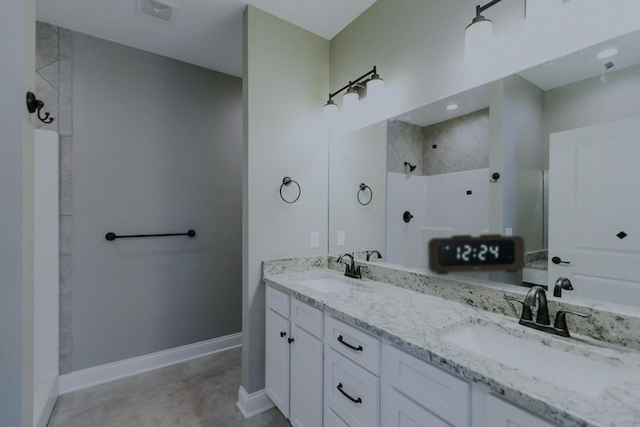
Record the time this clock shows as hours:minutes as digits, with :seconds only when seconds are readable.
12:24
